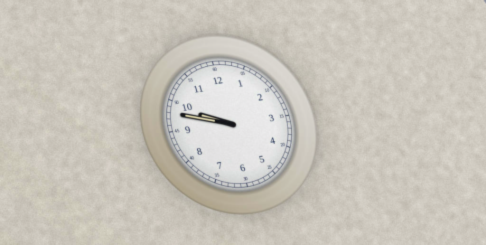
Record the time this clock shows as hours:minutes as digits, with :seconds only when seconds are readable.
9:48
